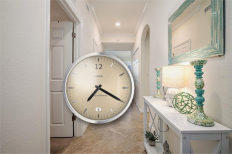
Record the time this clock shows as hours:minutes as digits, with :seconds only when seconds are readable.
7:20
